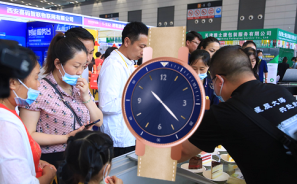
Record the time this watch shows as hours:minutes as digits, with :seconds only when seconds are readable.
10:22
